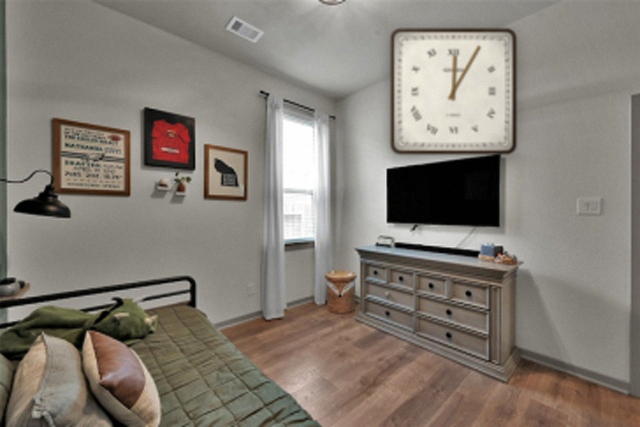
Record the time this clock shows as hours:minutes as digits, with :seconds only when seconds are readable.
12:05
